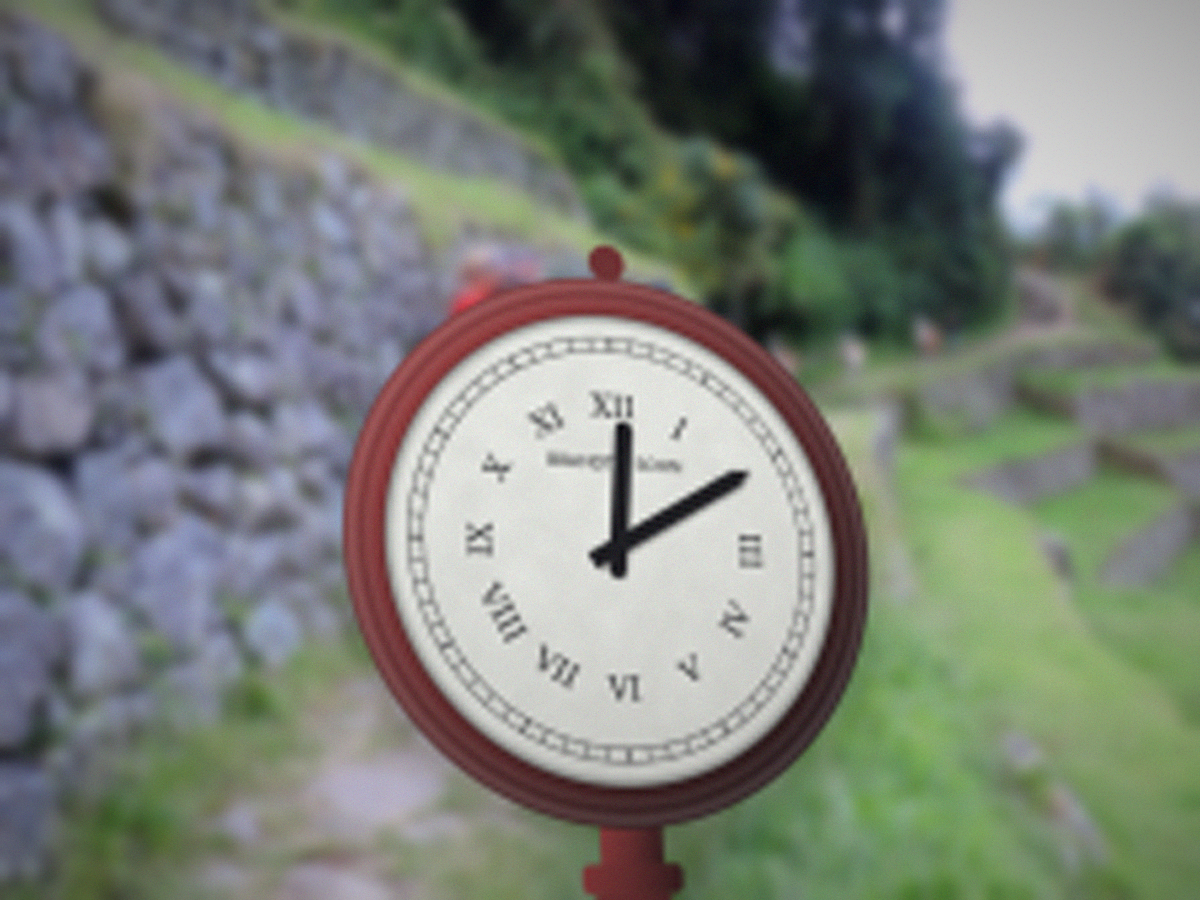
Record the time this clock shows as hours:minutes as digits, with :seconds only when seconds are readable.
12:10
